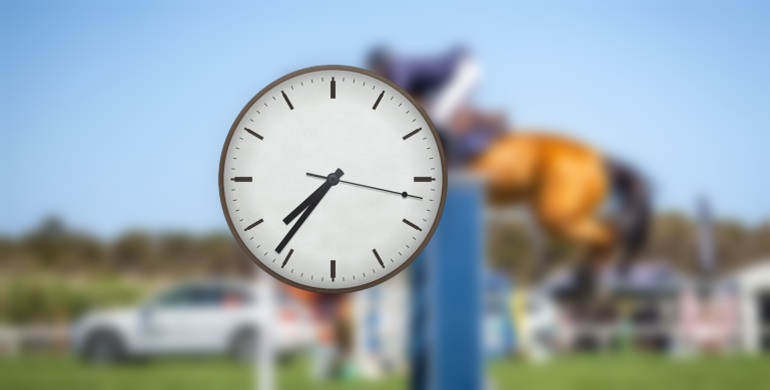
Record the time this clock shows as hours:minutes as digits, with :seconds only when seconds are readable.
7:36:17
